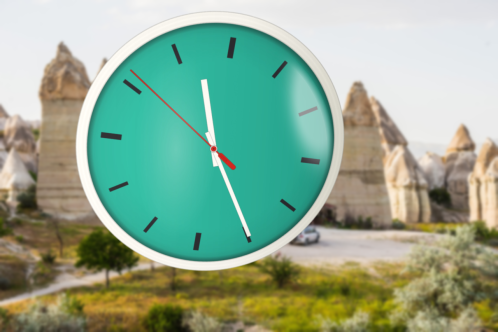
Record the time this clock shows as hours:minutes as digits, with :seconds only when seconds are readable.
11:24:51
